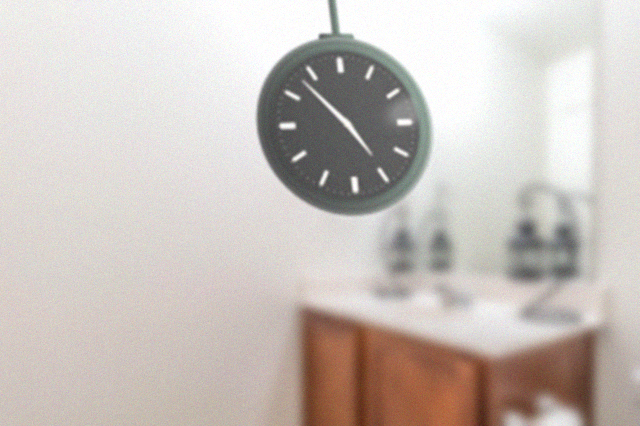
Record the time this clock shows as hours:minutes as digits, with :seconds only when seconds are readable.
4:53
